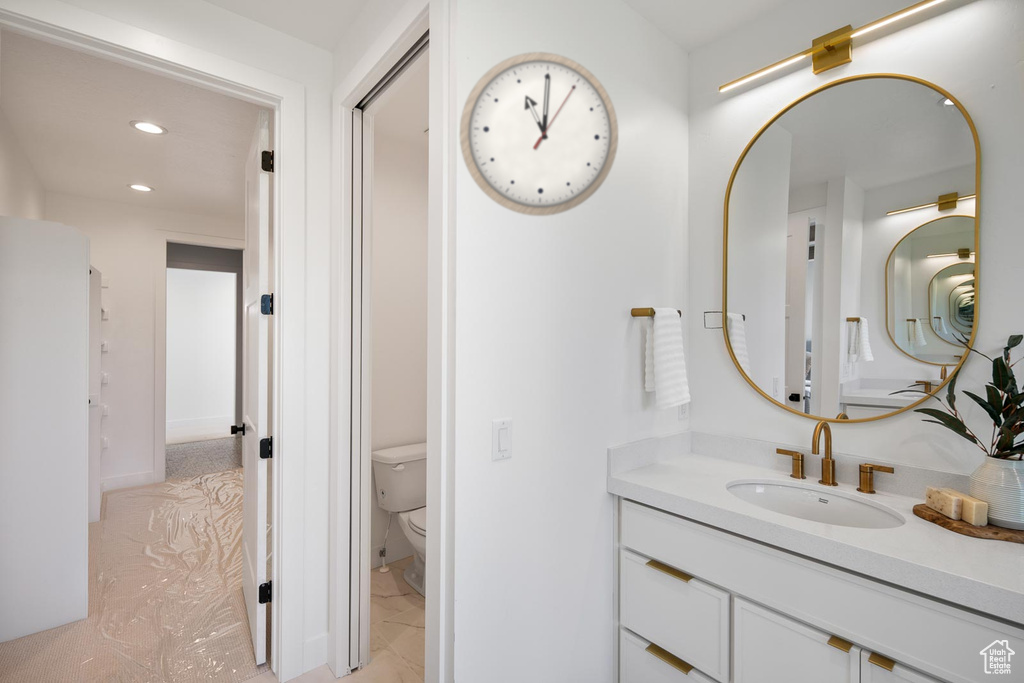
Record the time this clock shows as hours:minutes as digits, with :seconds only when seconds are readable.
11:00:05
